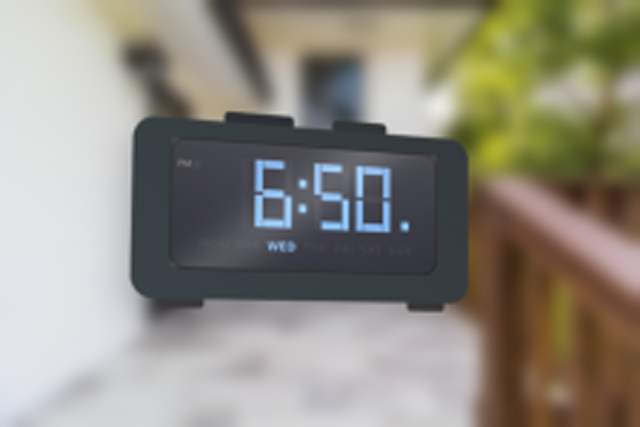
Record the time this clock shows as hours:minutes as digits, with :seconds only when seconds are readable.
6:50
